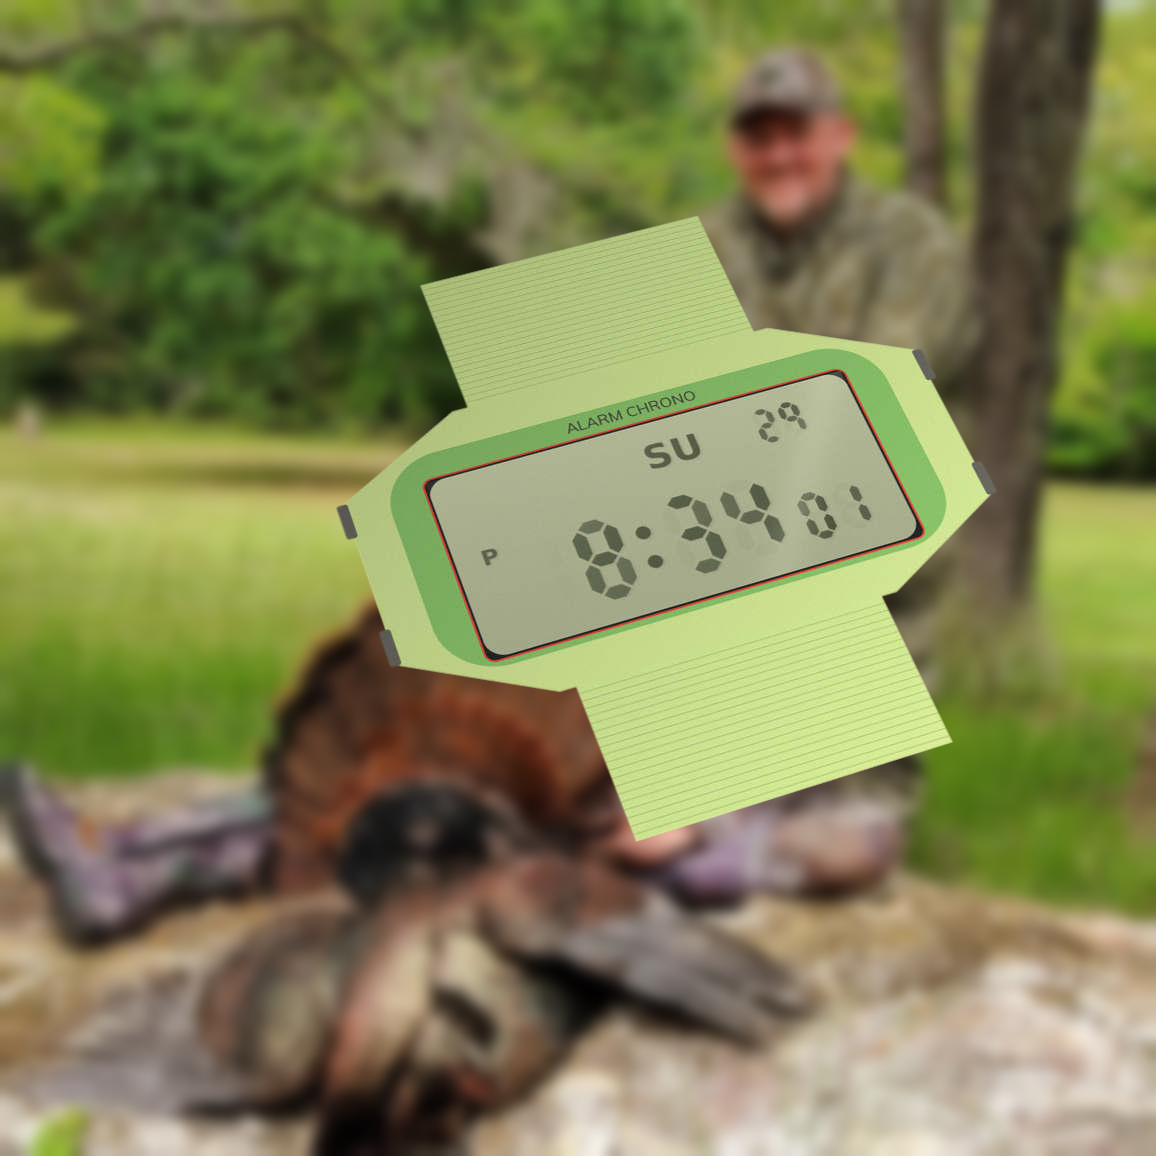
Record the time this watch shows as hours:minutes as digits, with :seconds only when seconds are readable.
8:34:01
